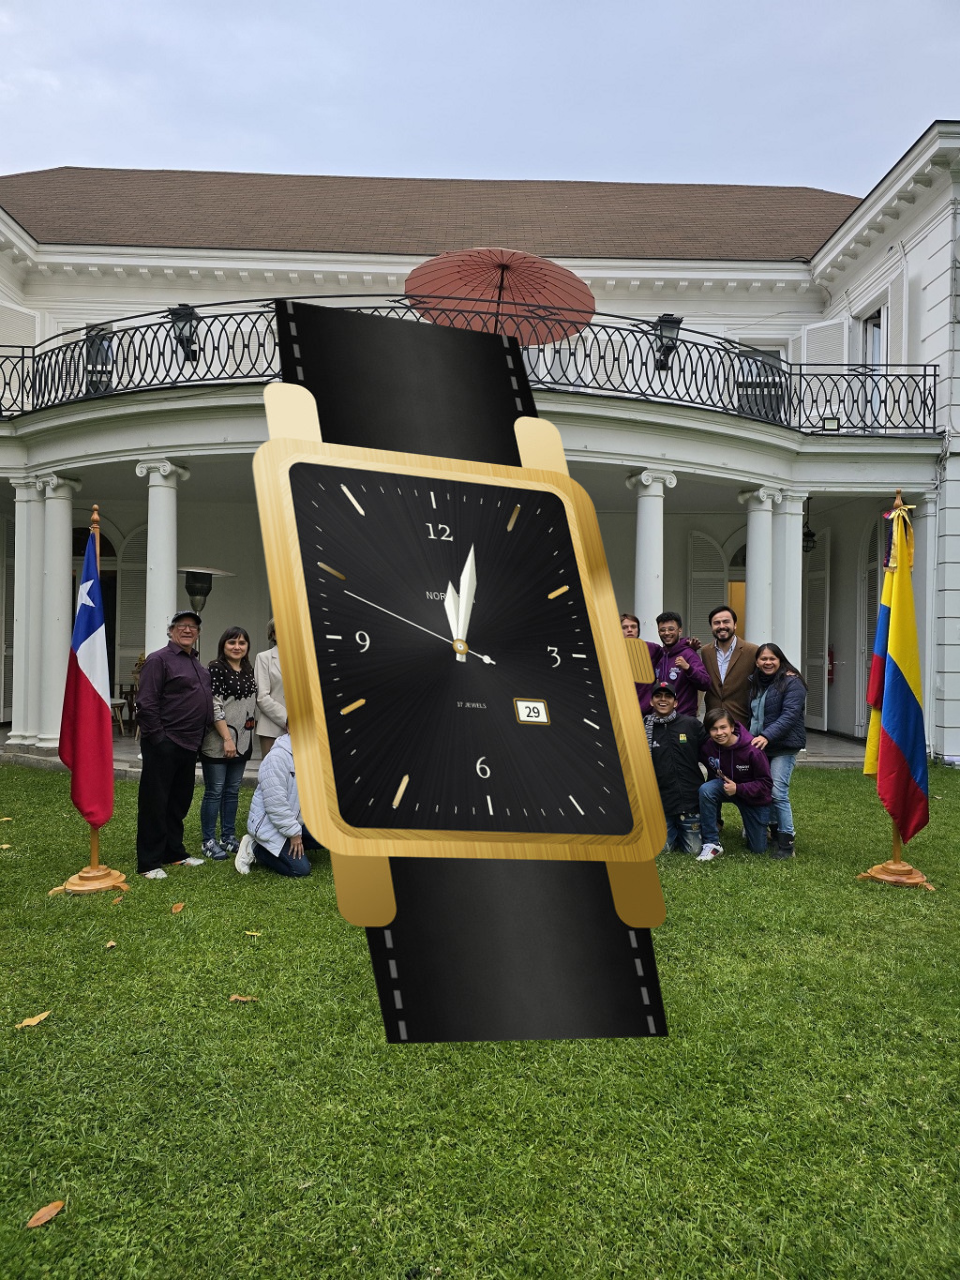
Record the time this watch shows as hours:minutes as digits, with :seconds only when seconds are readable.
12:02:49
